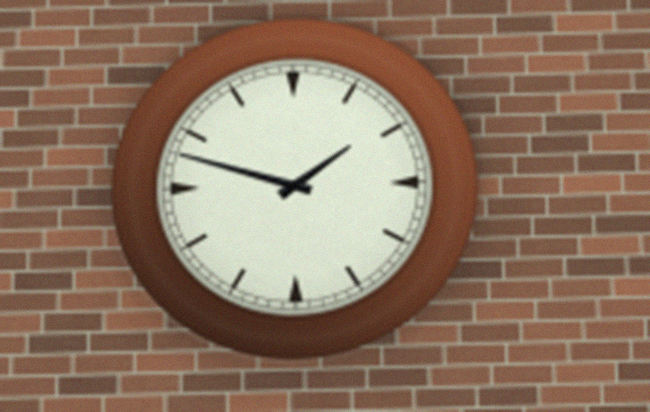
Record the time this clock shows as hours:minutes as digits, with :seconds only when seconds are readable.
1:48
